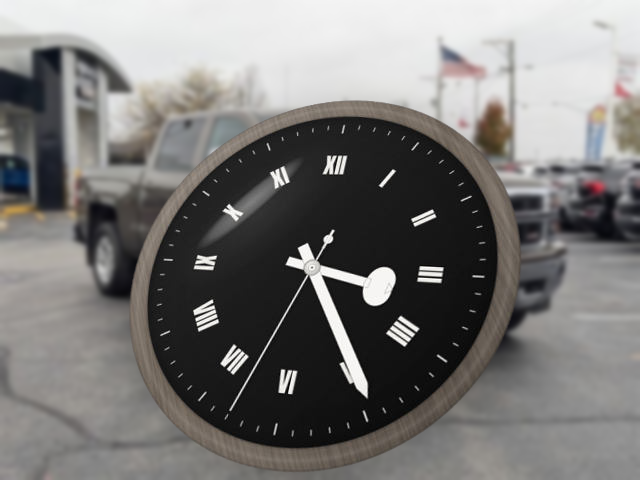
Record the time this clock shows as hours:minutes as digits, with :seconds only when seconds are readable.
3:24:33
